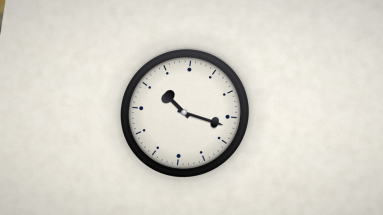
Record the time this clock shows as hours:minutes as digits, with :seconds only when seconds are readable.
10:17
